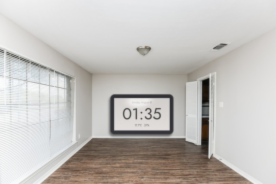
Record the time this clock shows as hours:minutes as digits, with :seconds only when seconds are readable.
1:35
